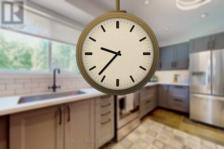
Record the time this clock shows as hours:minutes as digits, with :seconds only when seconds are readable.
9:37
